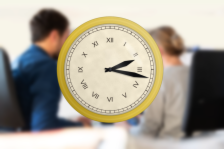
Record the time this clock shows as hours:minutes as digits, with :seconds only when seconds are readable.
2:17
